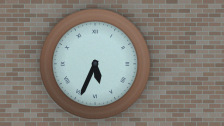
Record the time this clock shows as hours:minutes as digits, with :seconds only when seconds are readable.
5:34
